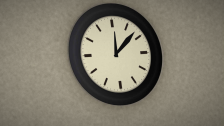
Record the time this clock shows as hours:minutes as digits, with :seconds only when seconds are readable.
12:08
